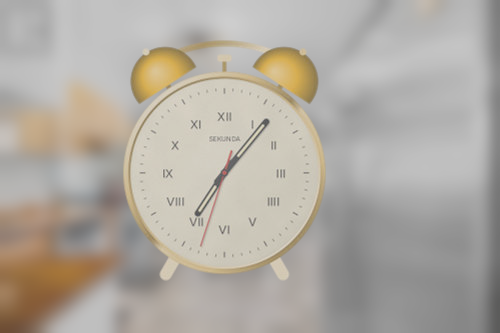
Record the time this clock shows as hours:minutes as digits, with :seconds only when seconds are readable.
7:06:33
